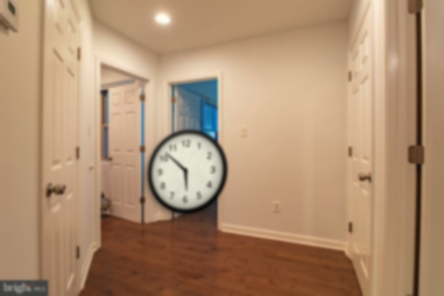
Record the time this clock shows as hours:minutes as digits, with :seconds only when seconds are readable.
5:52
